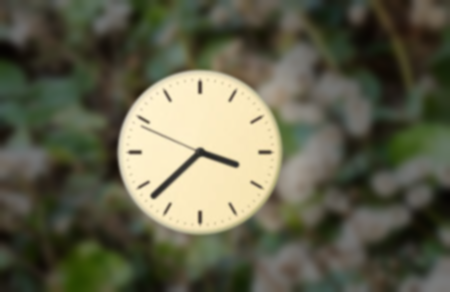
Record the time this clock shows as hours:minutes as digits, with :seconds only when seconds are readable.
3:37:49
